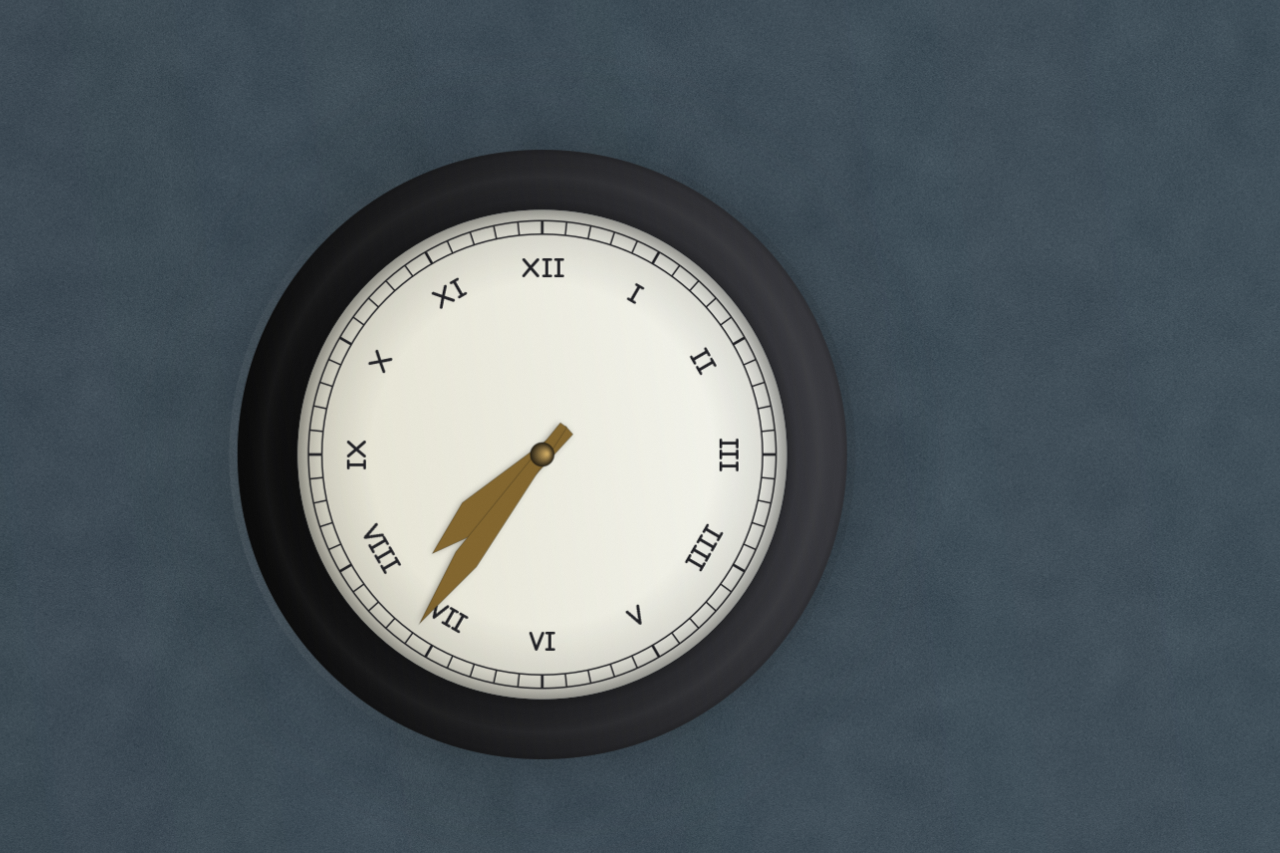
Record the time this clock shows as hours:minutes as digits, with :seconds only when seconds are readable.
7:36
